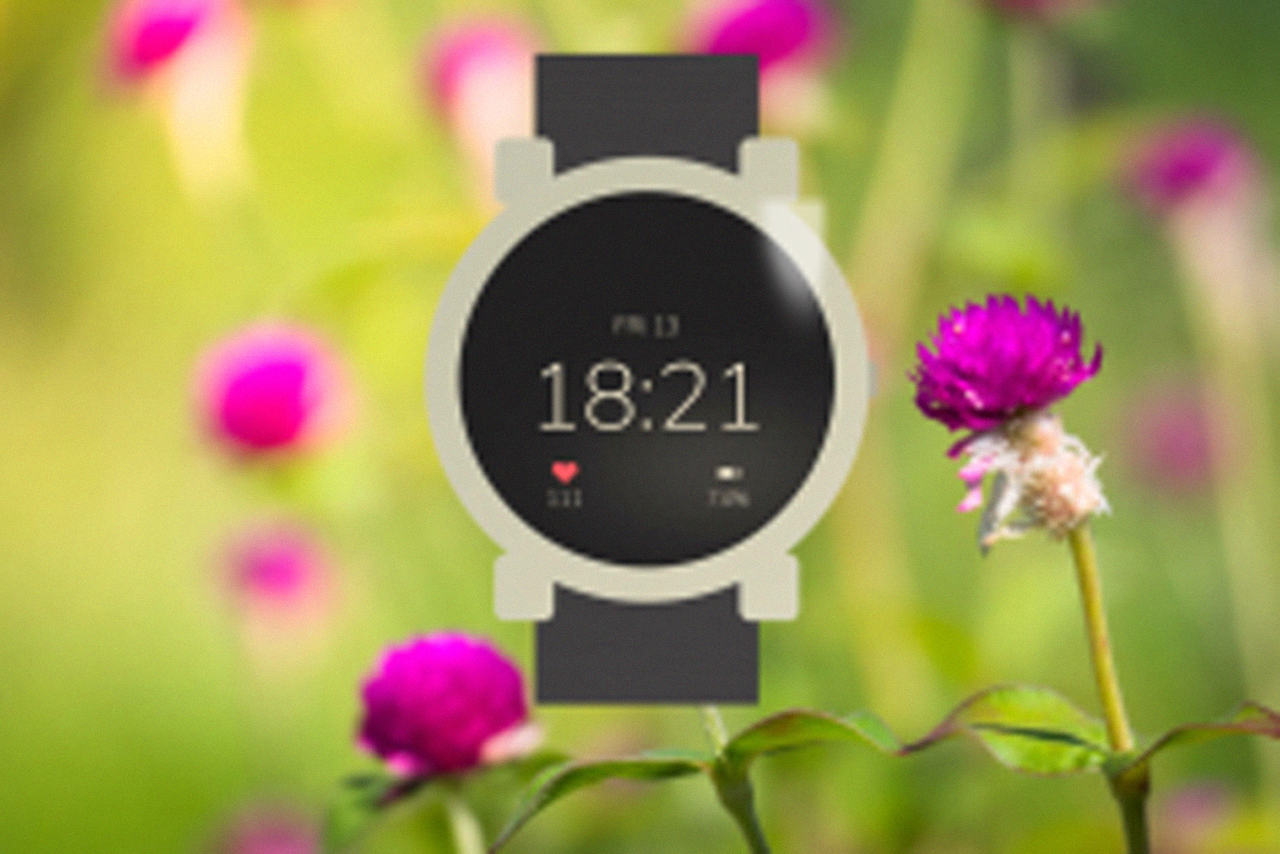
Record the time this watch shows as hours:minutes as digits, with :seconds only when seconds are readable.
18:21
